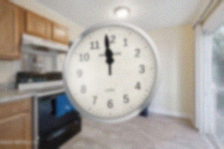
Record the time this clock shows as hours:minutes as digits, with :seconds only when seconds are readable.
11:59
